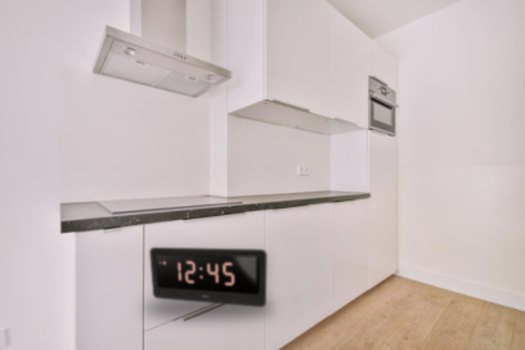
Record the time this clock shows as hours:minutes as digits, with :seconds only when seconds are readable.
12:45
